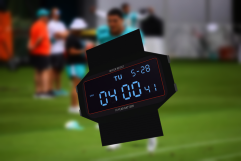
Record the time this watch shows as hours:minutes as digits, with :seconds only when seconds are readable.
4:00:41
